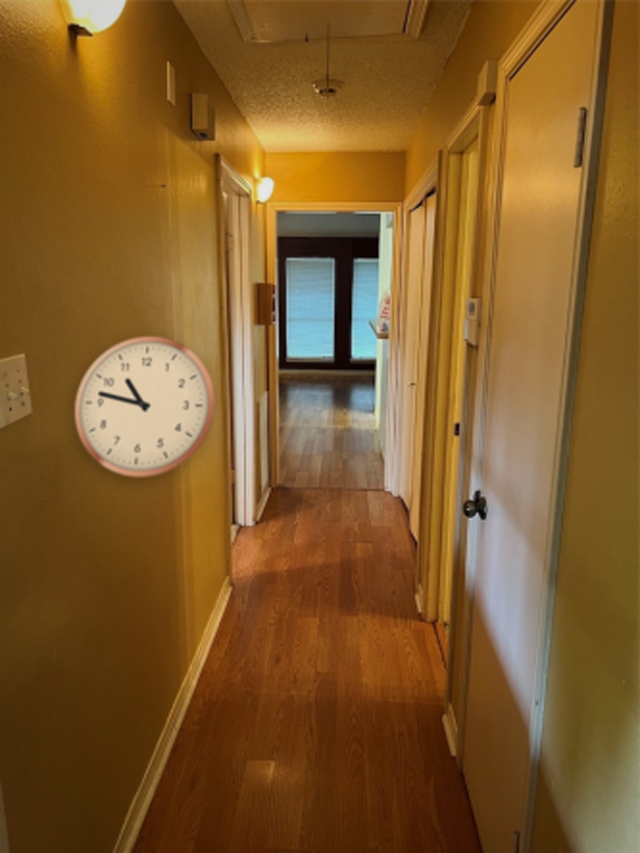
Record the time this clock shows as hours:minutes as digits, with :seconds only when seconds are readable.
10:47
